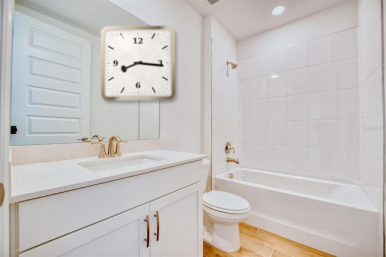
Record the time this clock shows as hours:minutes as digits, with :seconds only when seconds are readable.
8:16
